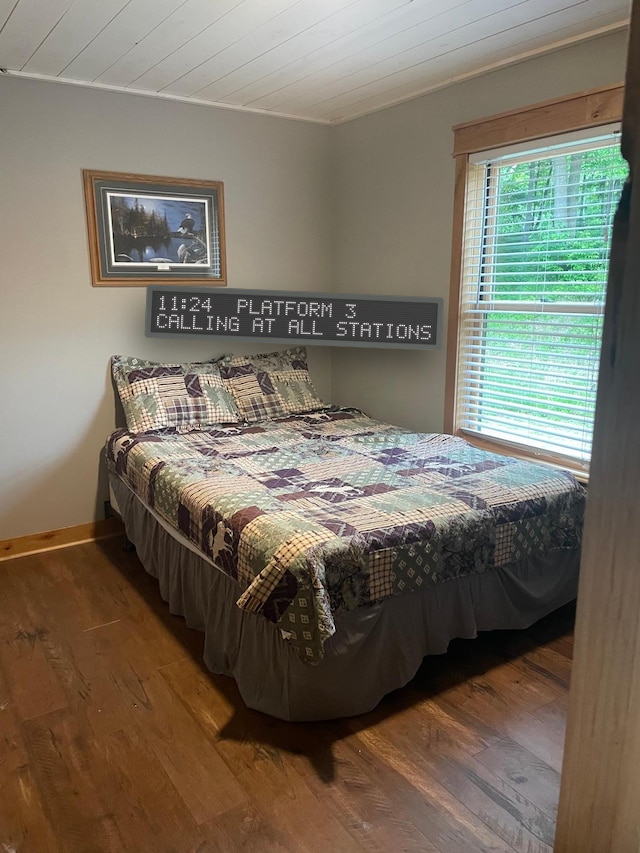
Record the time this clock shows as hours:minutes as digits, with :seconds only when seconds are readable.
11:24
